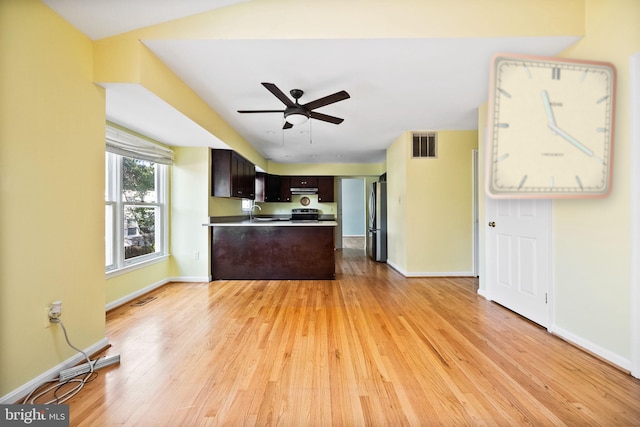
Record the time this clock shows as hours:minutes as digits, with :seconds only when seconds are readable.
11:20
